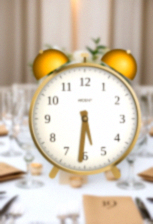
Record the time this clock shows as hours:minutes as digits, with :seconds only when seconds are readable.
5:31
